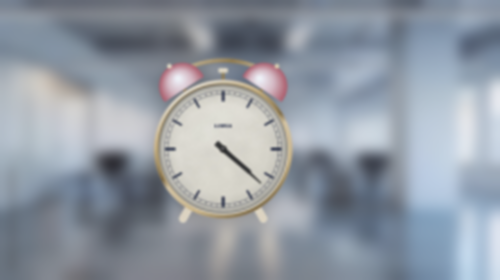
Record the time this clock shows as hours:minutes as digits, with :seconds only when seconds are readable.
4:22
